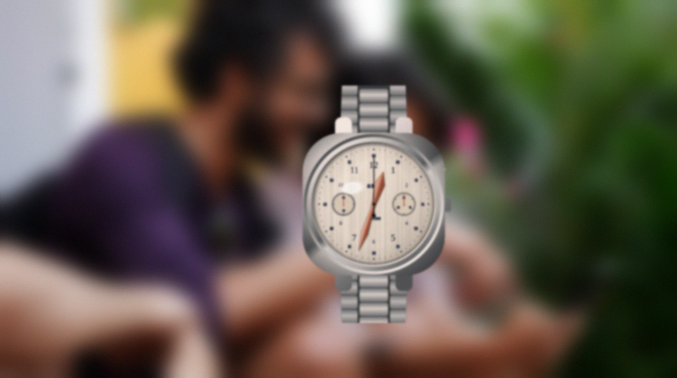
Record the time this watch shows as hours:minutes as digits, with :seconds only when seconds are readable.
12:33
